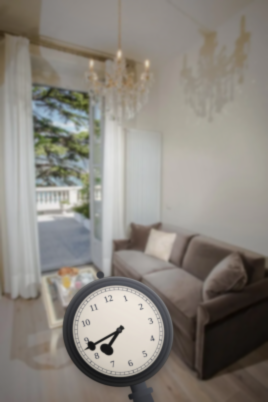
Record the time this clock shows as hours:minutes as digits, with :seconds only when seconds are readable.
7:43
